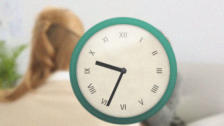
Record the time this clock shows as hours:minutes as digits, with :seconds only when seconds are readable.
9:34
